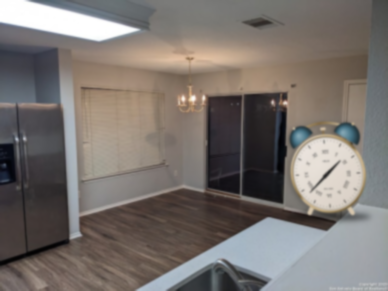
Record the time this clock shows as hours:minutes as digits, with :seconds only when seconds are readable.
1:38
